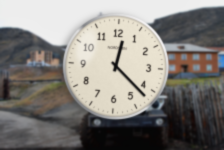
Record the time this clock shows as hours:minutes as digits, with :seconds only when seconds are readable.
12:22
